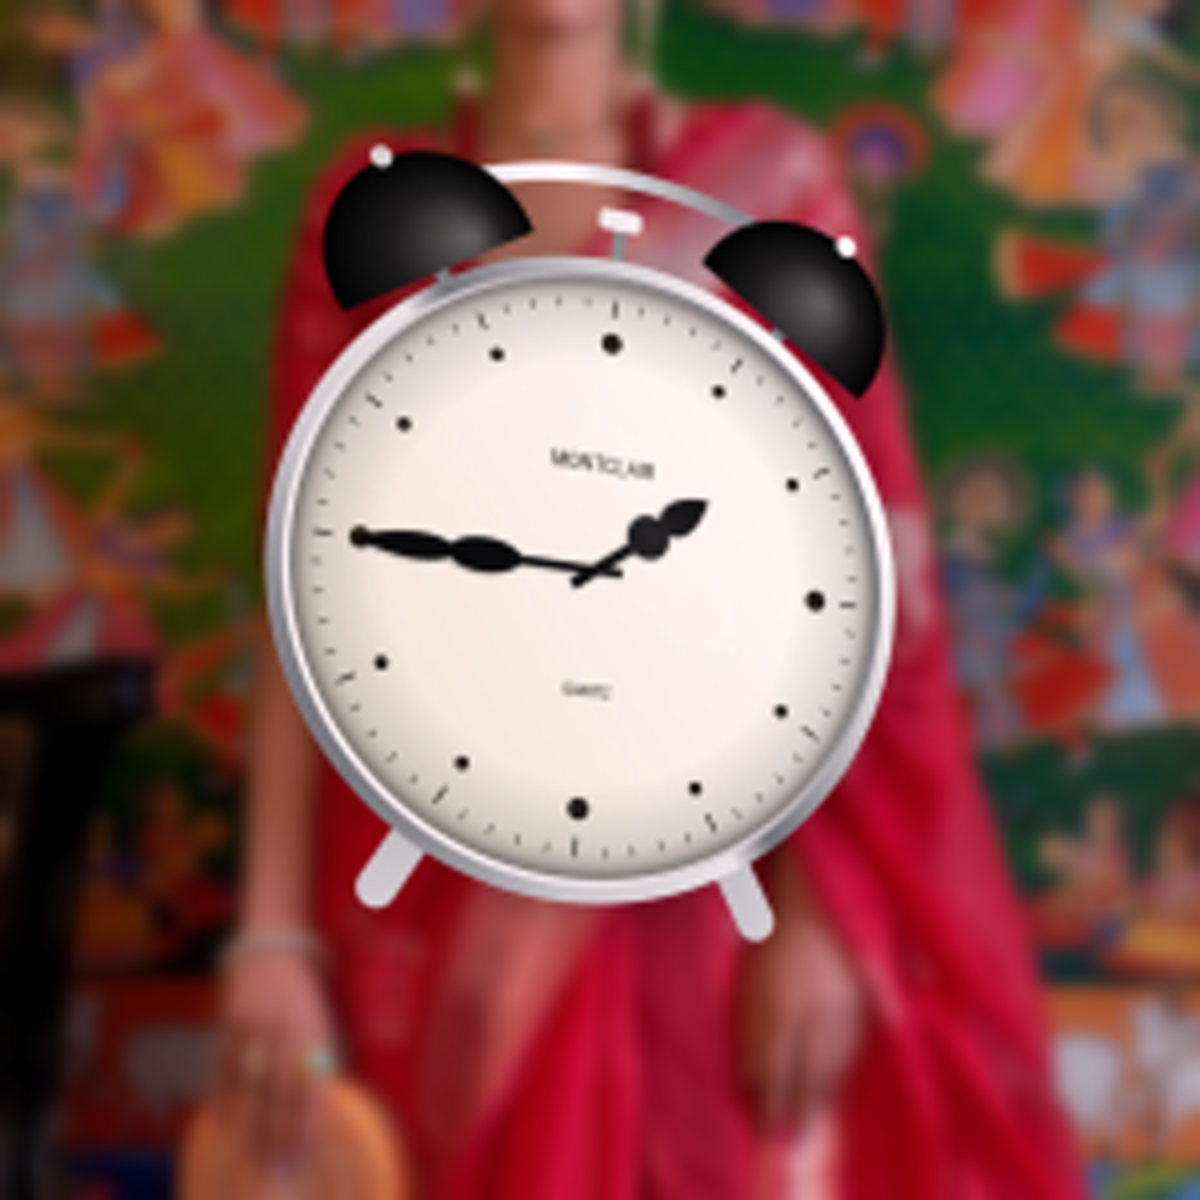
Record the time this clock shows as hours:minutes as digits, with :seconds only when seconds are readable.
1:45
